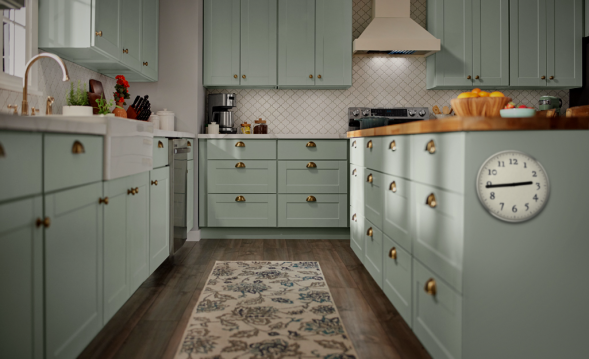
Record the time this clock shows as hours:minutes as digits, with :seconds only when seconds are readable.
2:44
